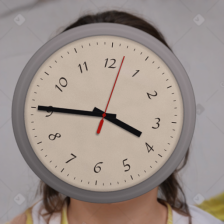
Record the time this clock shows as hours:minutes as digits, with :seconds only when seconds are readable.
3:45:02
